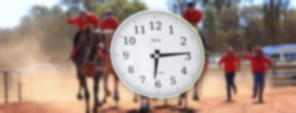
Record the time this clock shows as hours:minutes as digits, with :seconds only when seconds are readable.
6:14
